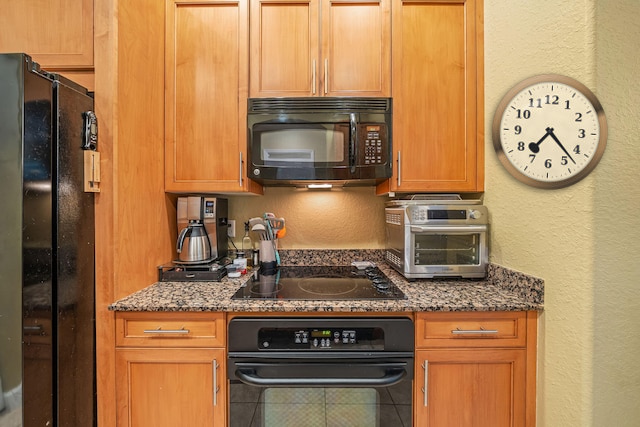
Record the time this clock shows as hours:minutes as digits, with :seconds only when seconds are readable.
7:23
